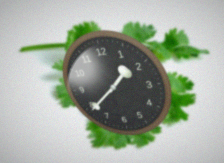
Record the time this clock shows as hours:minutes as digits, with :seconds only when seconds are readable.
1:39
